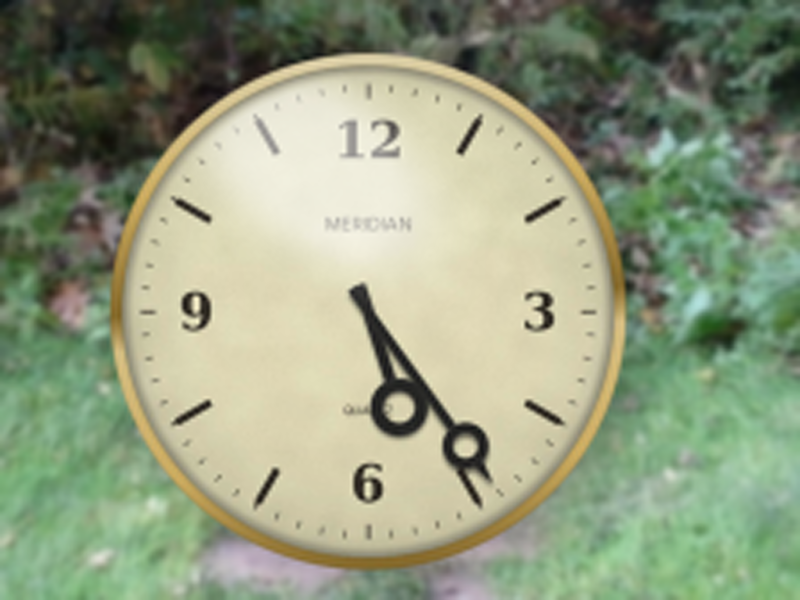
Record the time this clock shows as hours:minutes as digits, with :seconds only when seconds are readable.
5:24
